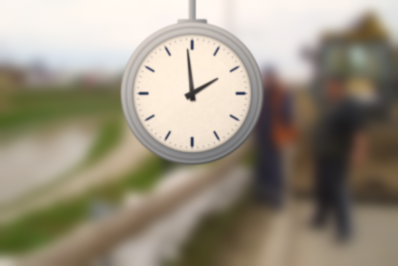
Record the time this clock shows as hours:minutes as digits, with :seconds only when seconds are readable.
1:59
